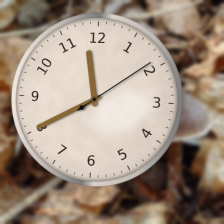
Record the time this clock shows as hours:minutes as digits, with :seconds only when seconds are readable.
11:40:09
